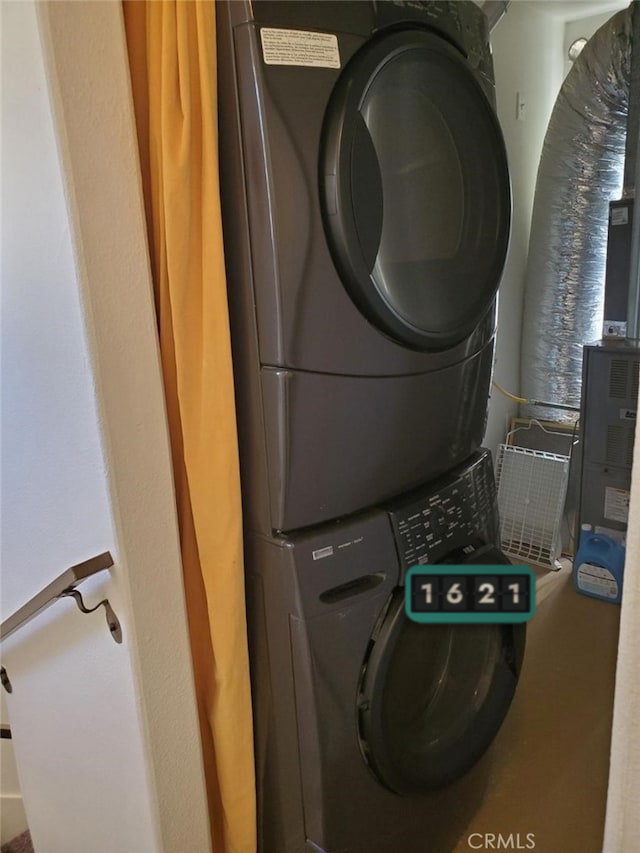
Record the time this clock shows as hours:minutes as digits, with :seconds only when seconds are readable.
16:21
